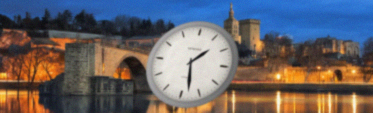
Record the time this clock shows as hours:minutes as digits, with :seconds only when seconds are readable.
1:28
